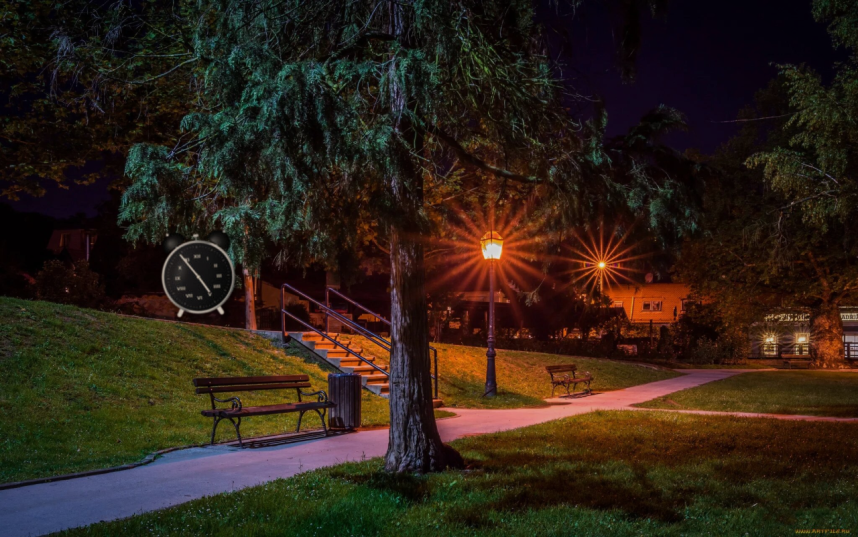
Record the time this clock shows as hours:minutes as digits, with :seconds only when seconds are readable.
4:54
